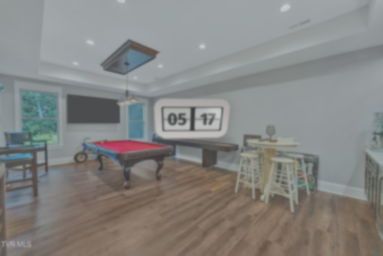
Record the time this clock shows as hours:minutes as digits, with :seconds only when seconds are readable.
5:17
